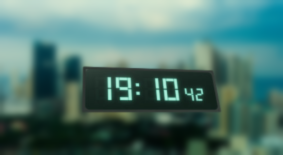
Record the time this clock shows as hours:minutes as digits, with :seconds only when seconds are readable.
19:10:42
